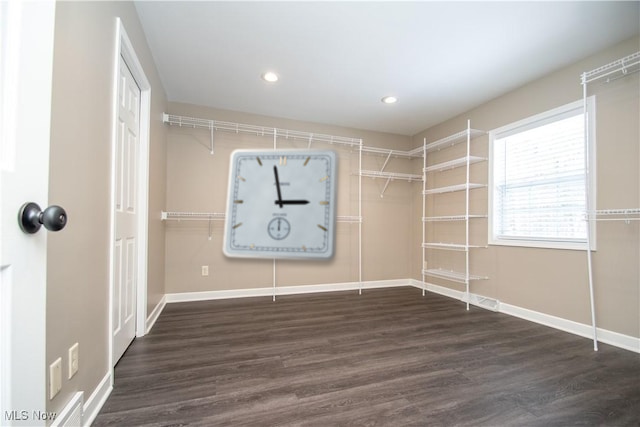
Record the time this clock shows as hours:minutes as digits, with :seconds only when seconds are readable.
2:58
